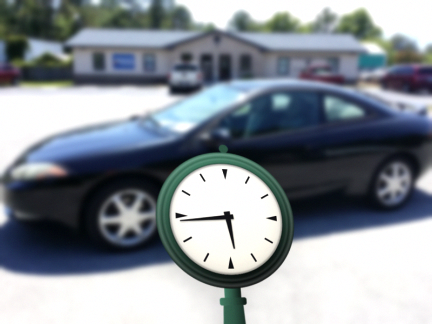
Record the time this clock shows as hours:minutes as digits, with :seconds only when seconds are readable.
5:44
